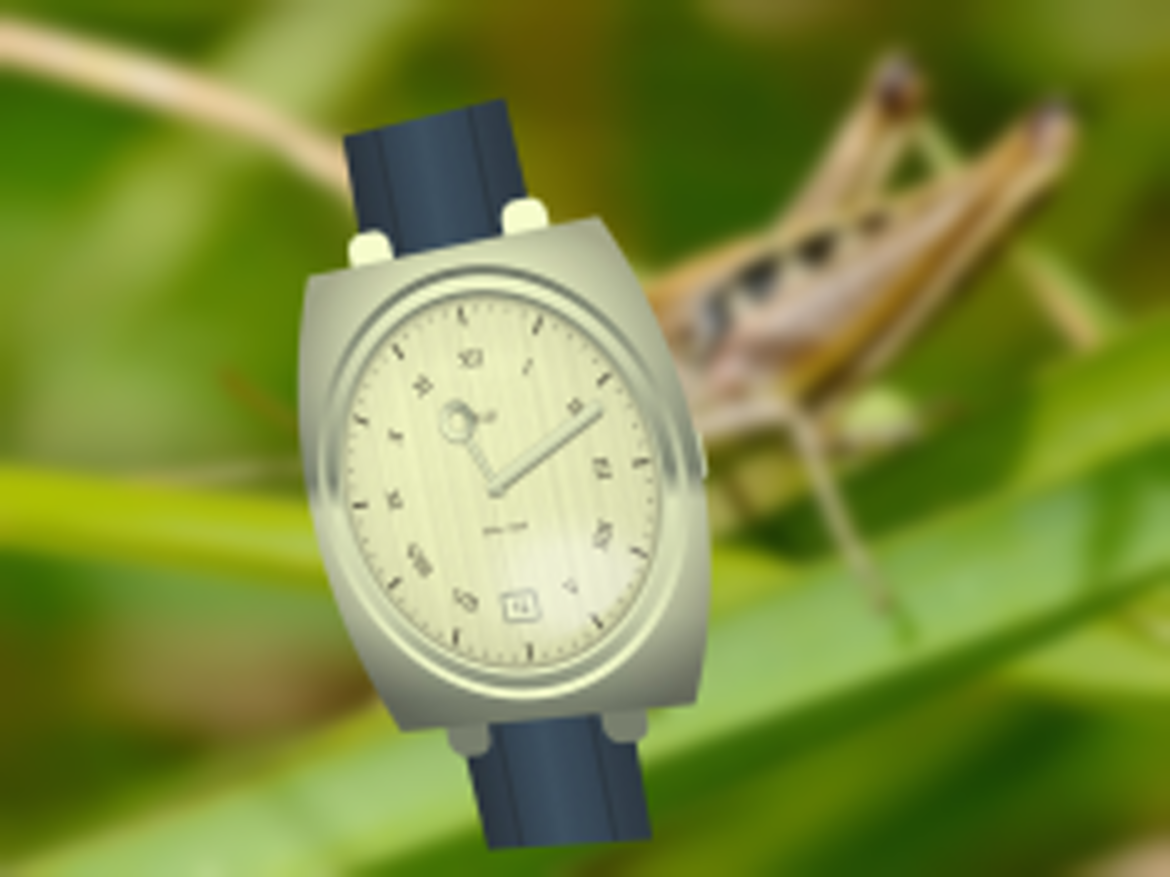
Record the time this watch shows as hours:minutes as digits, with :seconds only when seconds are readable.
11:11
